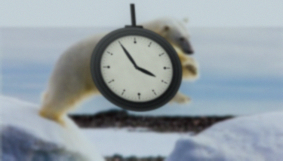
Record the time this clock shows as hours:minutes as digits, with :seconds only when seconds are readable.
3:55
